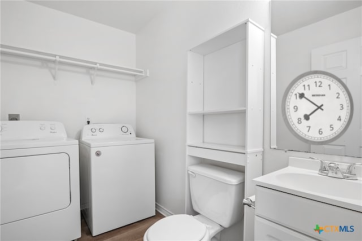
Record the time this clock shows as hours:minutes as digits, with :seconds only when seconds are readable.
7:51
